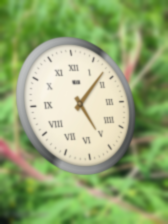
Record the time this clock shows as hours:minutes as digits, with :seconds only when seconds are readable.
5:08
